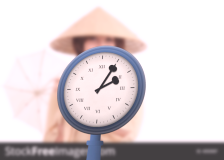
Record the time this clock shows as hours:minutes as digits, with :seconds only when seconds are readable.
2:05
